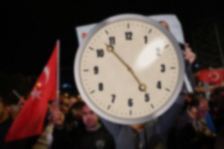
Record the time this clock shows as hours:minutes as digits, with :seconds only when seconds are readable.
4:53
